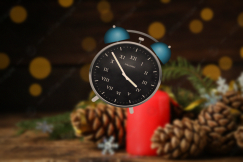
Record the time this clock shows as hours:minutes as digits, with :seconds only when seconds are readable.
3:52
